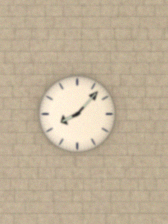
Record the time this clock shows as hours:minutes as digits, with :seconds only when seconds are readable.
8:07
